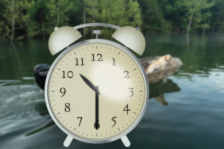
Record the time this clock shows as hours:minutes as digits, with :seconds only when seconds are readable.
10:30
